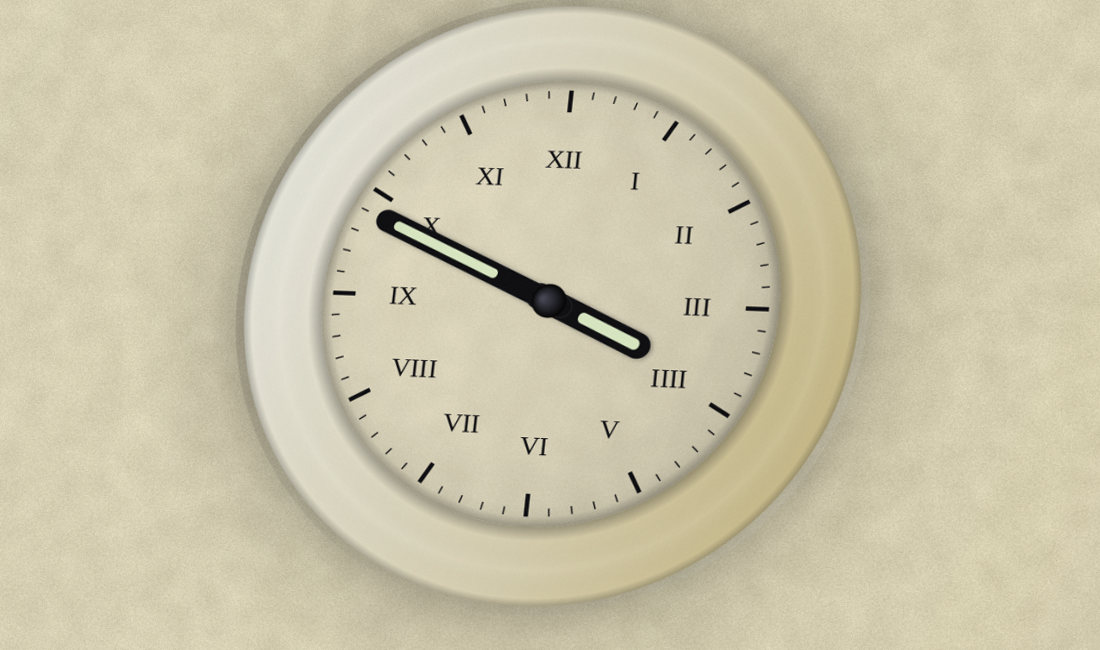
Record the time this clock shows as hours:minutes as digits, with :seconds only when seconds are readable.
3:49
